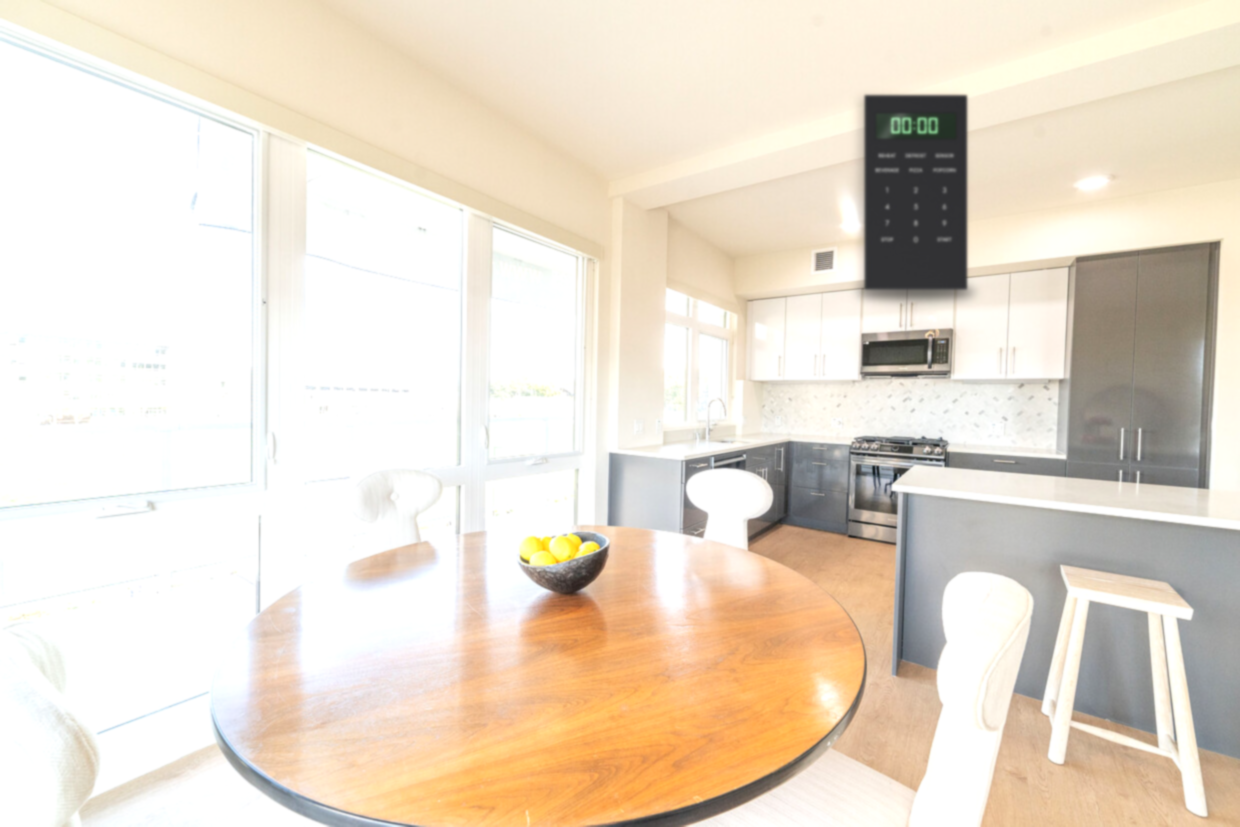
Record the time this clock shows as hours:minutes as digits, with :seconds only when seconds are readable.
0:00
